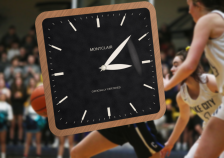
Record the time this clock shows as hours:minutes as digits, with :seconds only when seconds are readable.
3:08
